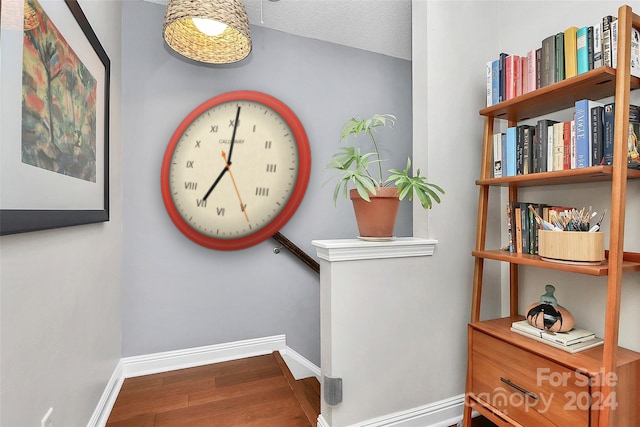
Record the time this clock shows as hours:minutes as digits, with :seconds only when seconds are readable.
7:00:25
